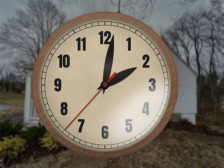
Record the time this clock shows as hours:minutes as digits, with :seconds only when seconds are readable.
2:01:37
